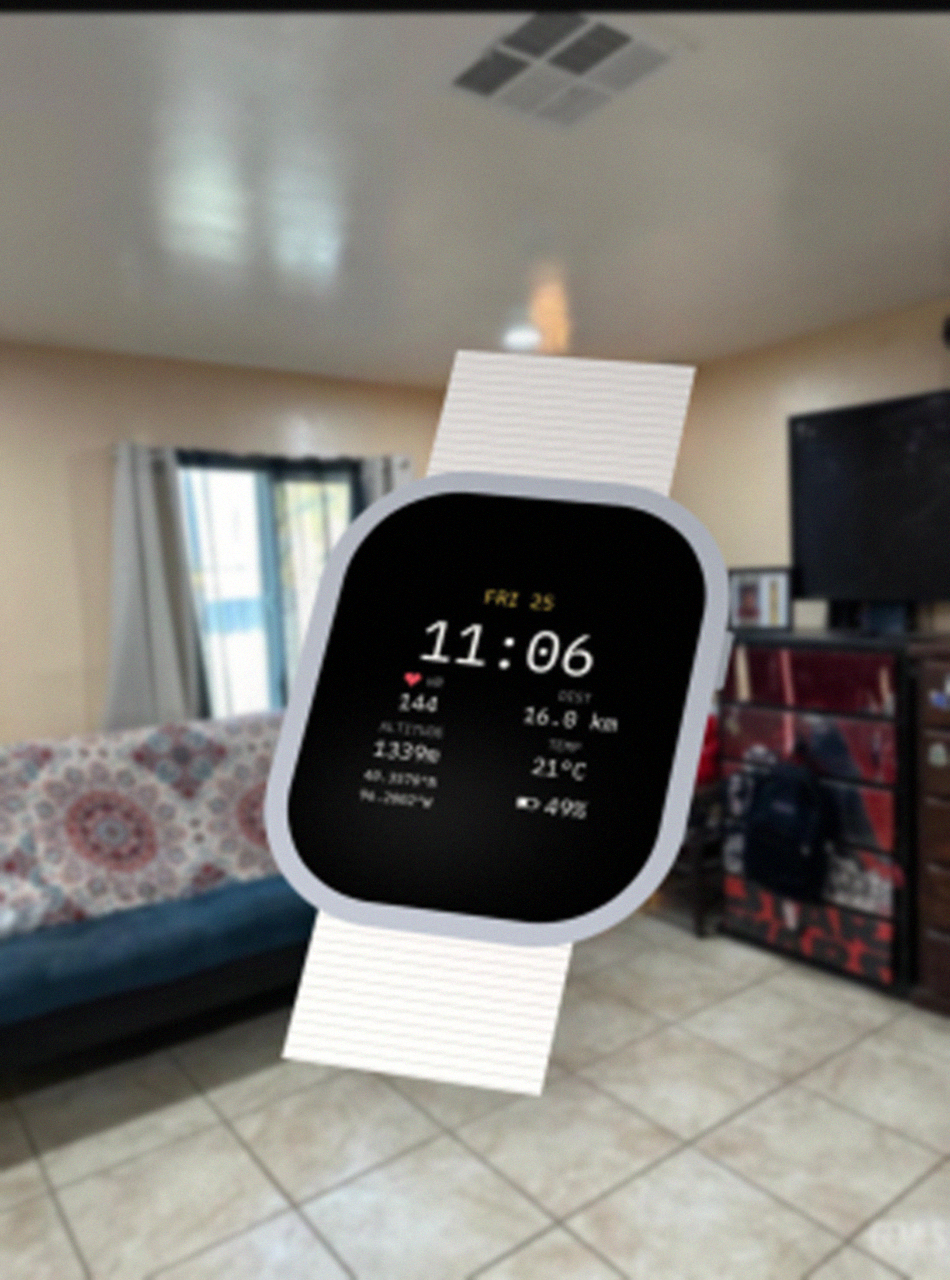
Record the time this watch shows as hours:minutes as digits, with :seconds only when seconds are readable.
11:06
